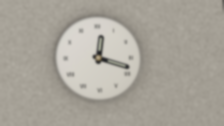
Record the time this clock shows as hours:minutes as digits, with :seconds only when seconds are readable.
12:18
